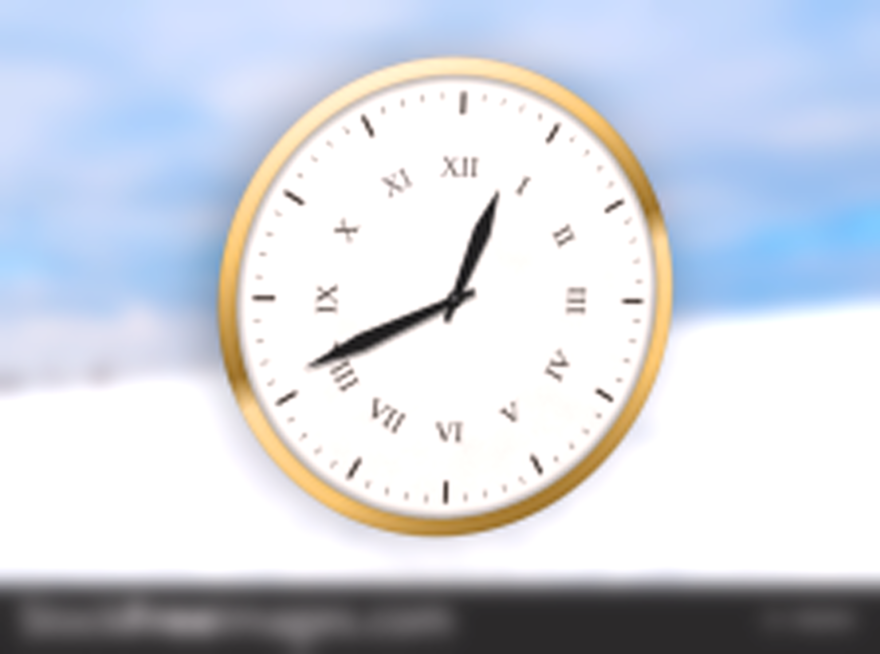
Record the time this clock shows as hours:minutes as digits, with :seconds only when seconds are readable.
12:41
